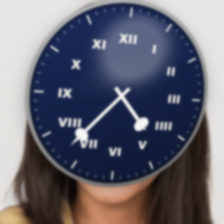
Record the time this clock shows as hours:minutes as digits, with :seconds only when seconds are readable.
4:37
